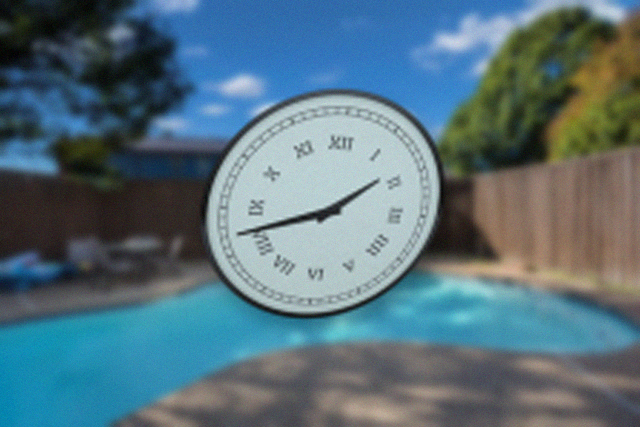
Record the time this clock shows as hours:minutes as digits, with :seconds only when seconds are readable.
1:42
